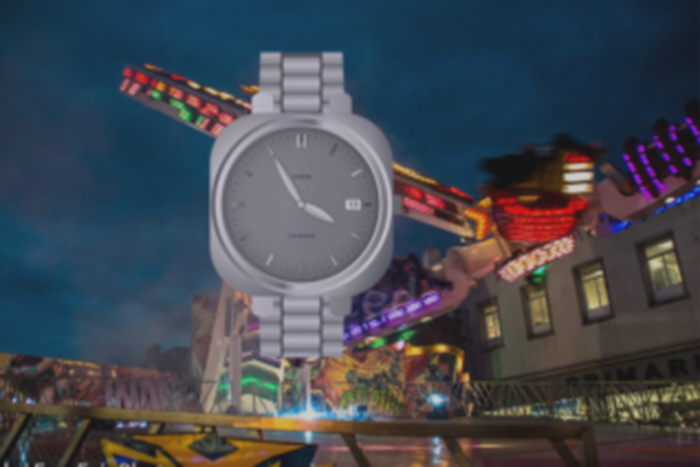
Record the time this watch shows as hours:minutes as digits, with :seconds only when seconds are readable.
3:55
